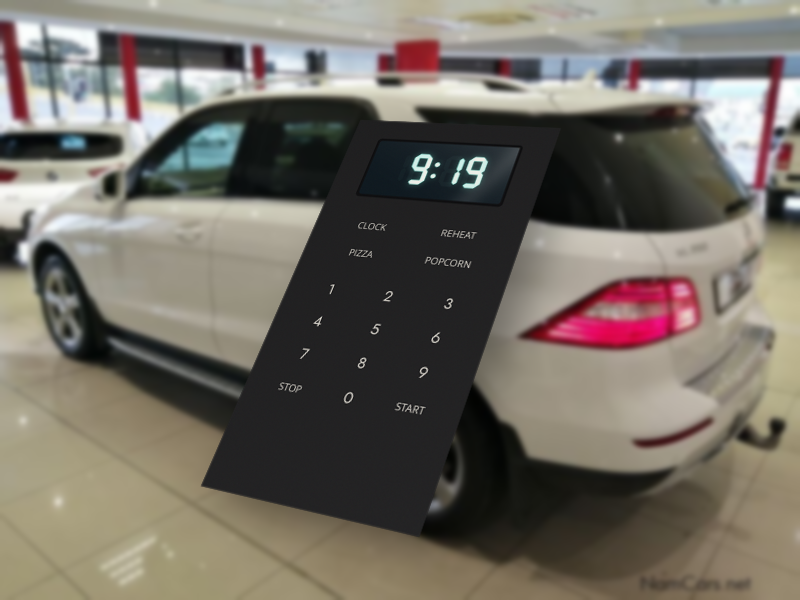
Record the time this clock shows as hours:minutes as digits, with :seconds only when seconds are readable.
9:19
